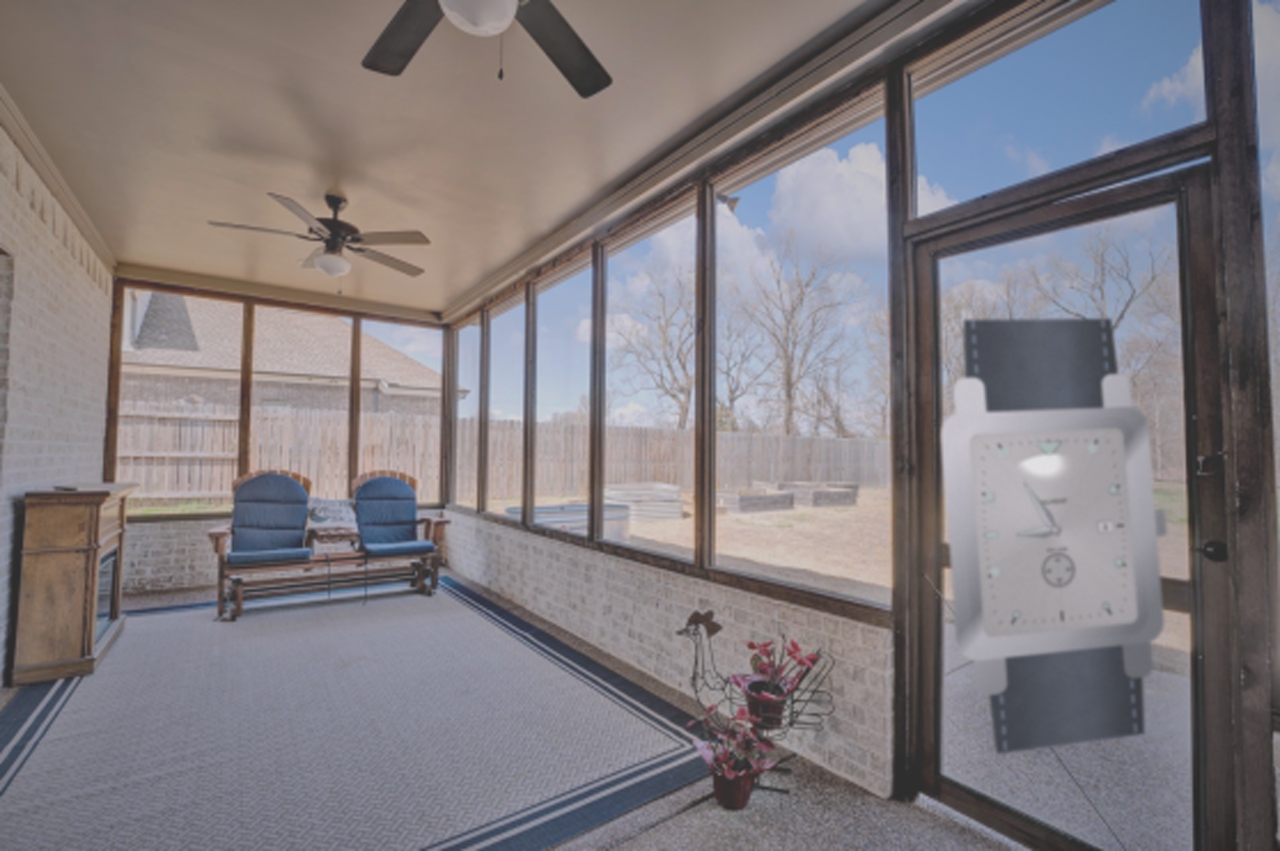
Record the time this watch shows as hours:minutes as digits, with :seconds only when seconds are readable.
8:55
